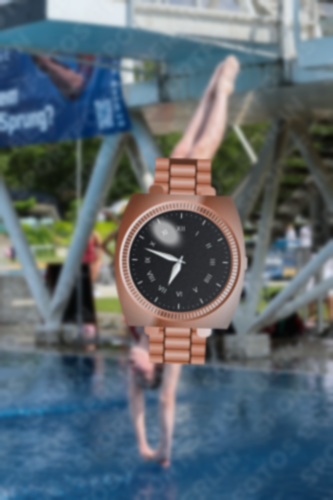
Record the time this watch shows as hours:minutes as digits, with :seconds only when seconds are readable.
6:48
